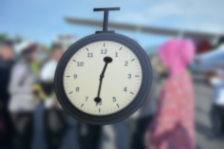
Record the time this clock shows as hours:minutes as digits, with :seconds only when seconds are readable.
12:31
